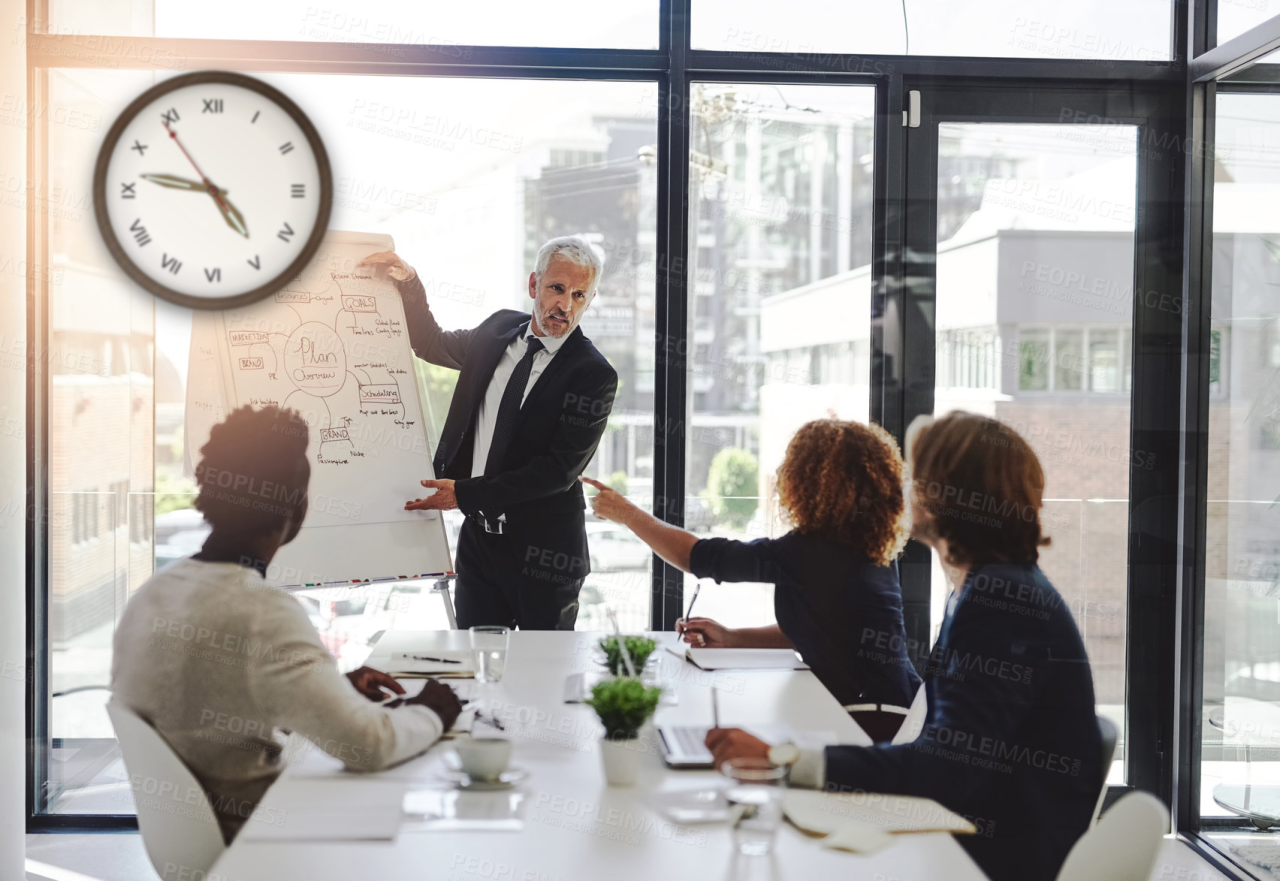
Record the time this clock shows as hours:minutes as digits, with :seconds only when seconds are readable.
4:46:54
